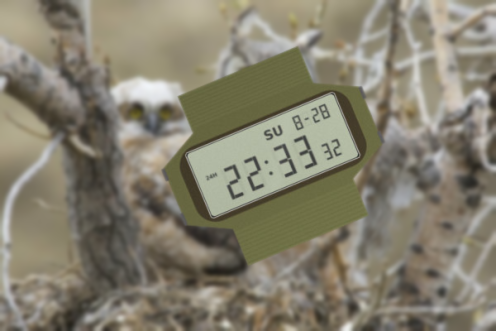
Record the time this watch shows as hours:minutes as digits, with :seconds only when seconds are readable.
22:33:32
